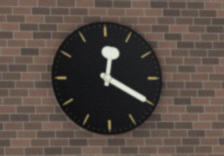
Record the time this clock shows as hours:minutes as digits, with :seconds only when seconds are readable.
12:20
